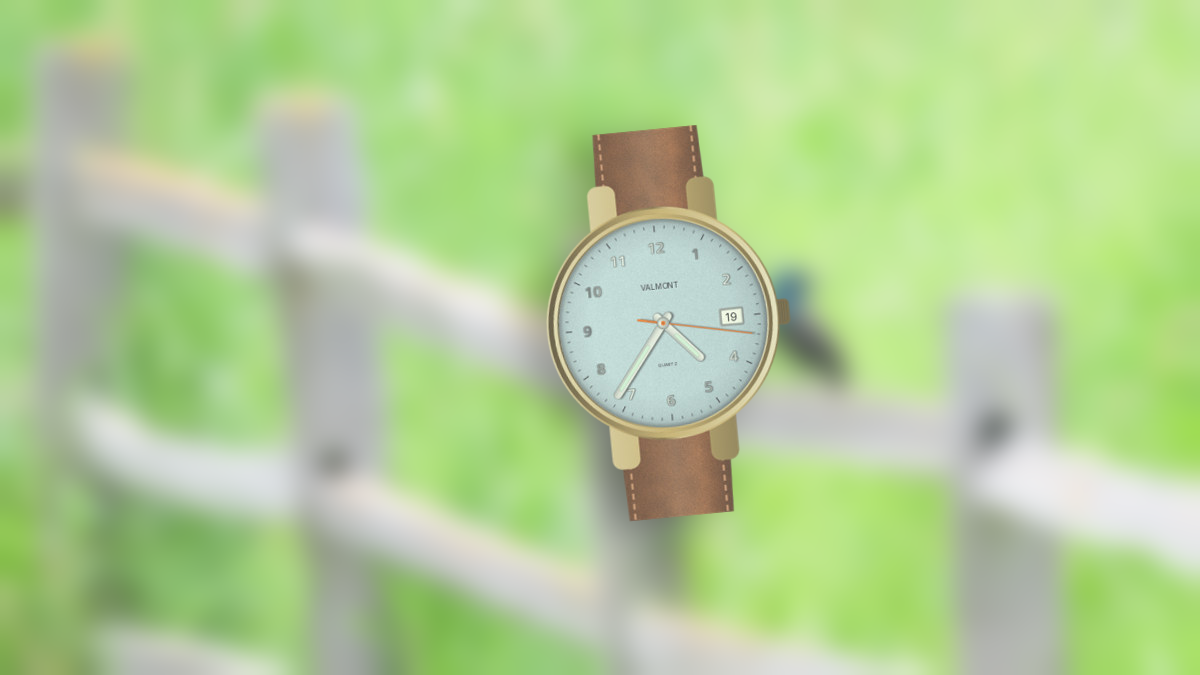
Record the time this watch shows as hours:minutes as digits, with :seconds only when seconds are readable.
4:36:17
